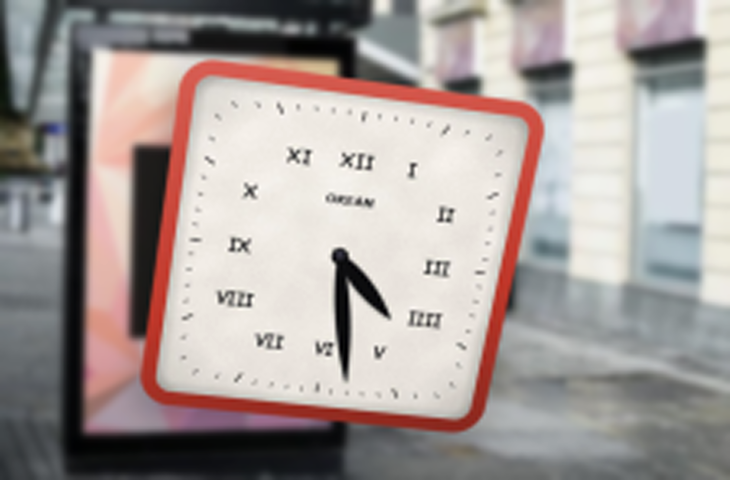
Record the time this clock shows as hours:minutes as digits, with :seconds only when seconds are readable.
4:28
